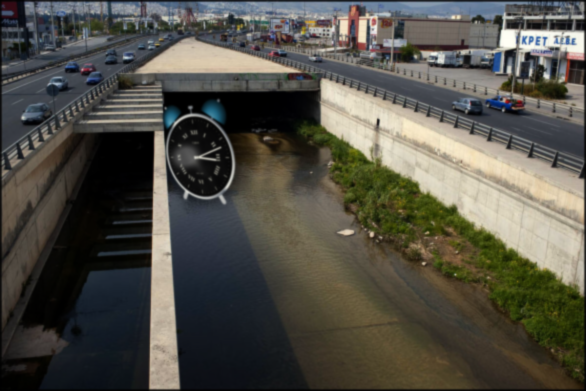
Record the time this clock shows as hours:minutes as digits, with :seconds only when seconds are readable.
3:12
